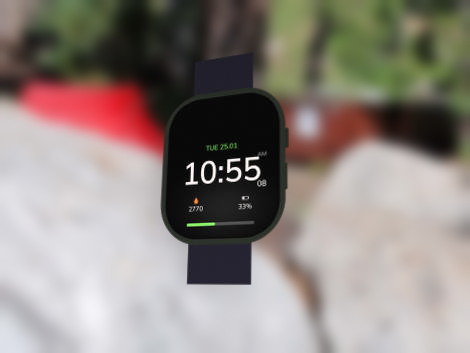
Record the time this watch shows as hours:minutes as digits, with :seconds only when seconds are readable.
10:55:08
